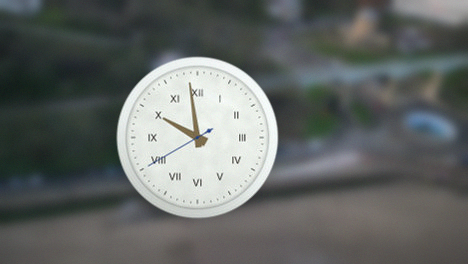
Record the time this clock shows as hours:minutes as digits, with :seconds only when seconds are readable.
9:58:40
